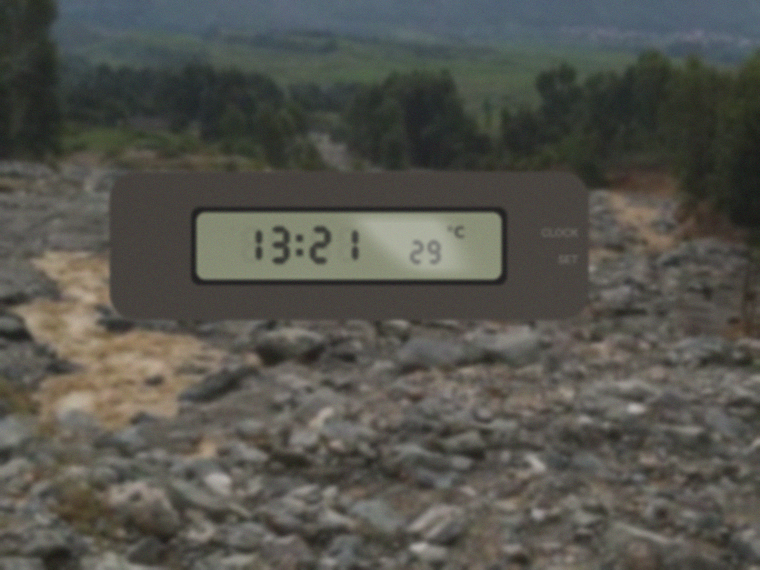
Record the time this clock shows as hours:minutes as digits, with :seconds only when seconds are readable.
13:21
